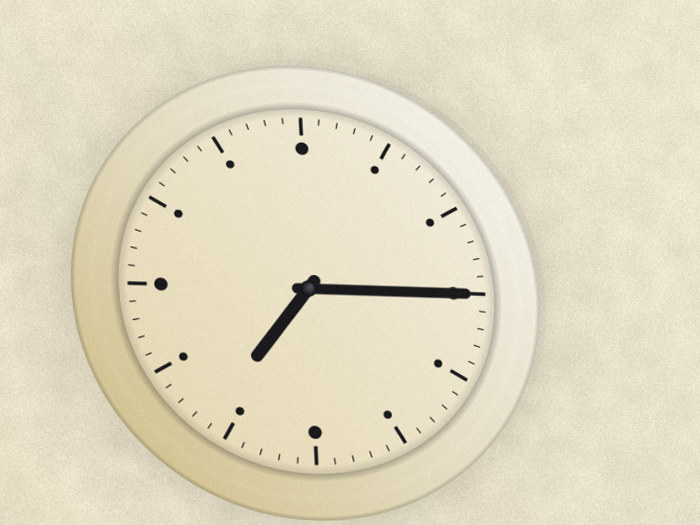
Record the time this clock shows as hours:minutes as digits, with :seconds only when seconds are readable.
7:15
